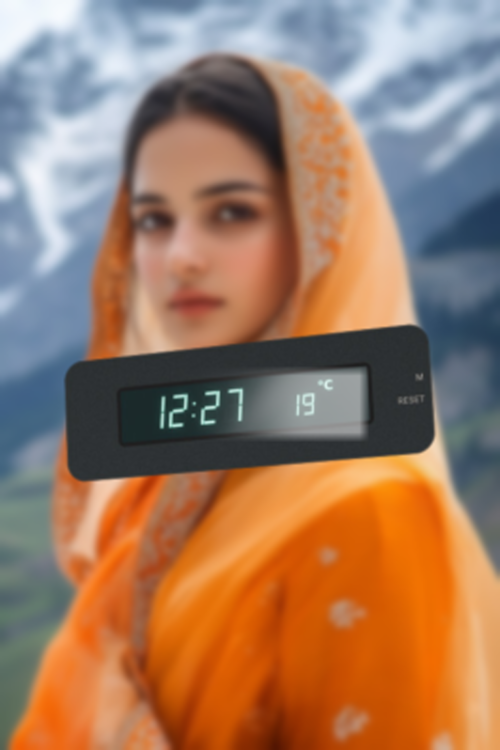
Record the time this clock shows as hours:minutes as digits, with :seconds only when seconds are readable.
12:27
